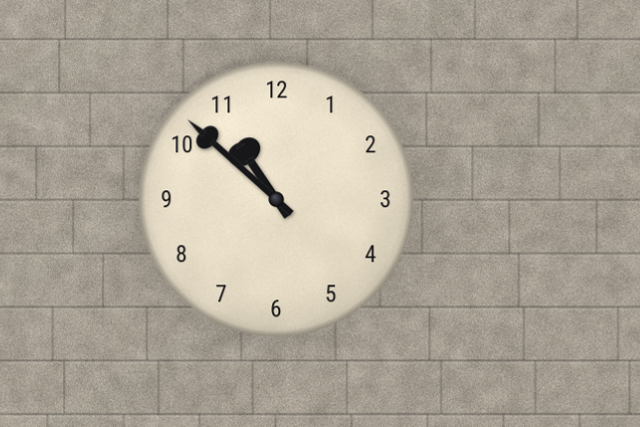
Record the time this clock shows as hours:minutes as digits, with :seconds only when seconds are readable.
10:52
